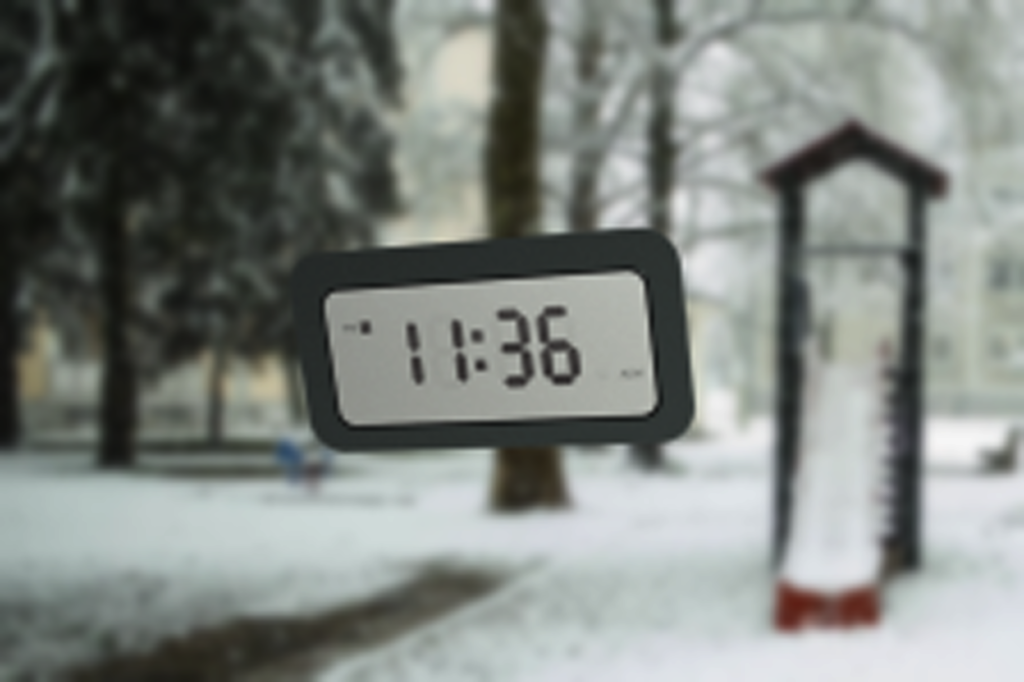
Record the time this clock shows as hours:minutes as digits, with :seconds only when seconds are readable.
11:36
